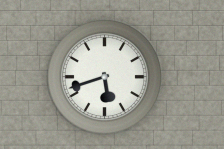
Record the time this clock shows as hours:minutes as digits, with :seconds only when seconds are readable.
5:42
